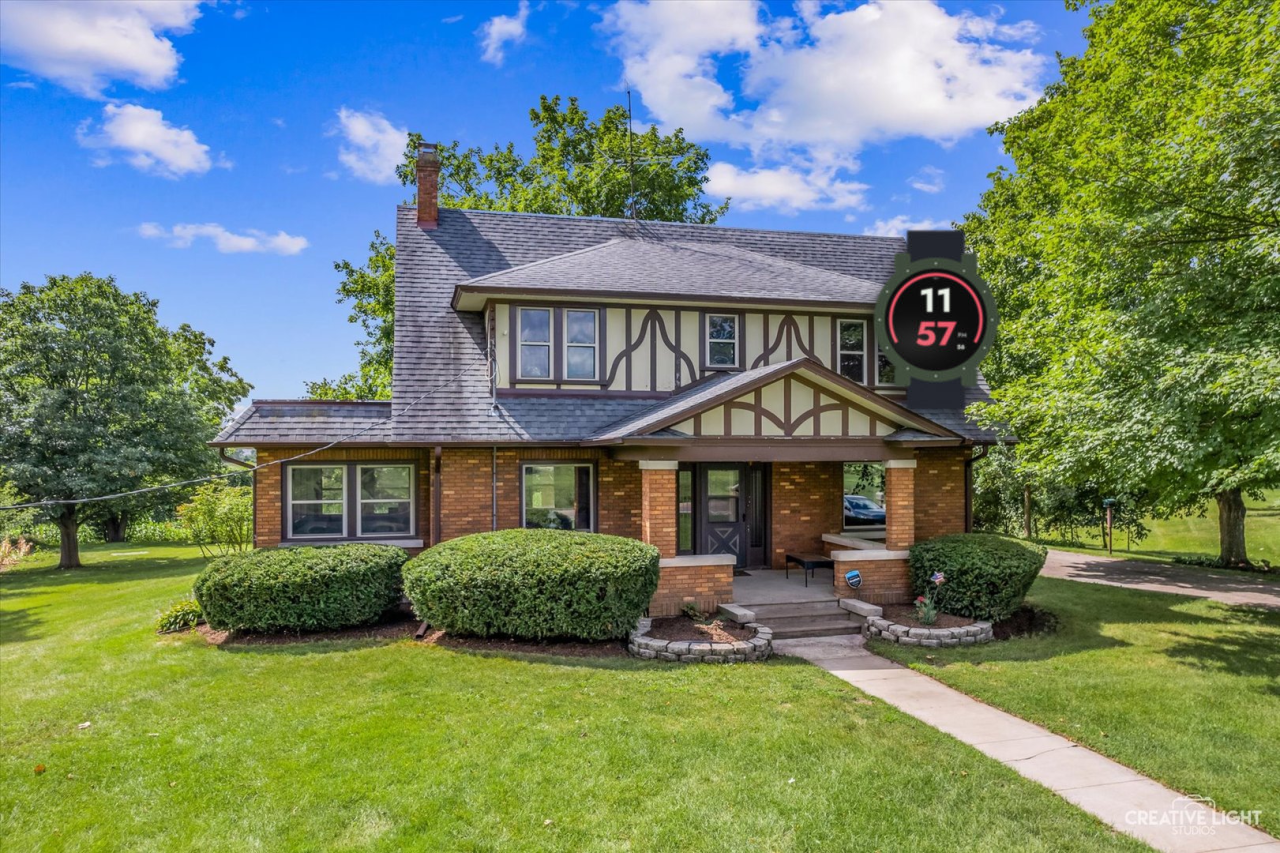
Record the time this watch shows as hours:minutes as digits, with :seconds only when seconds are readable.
11:57
